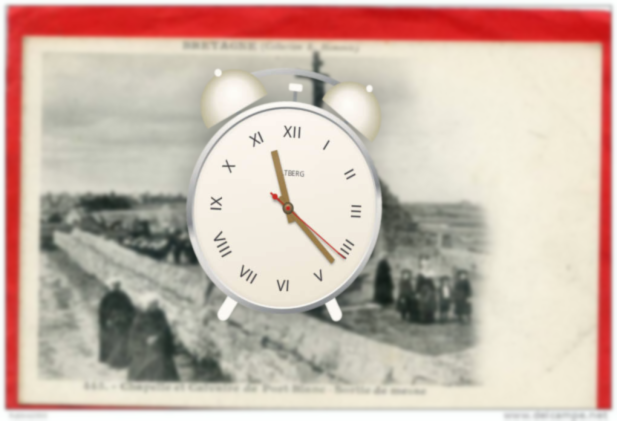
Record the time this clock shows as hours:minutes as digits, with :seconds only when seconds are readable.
11:22:21
